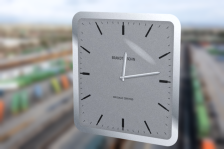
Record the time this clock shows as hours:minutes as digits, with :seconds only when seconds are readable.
12:13
